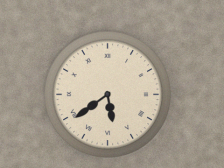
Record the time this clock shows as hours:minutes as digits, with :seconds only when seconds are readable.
5:39
